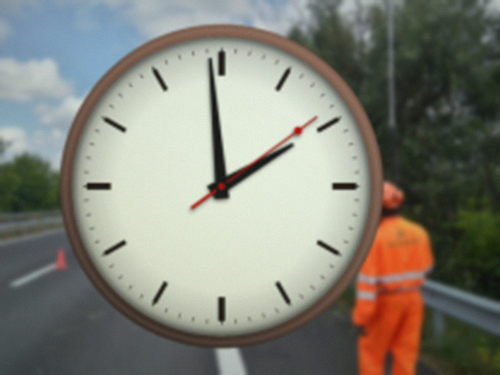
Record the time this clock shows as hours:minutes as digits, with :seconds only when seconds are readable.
1:59:09
